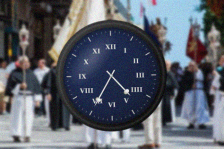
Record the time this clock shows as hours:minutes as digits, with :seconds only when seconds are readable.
4:35
